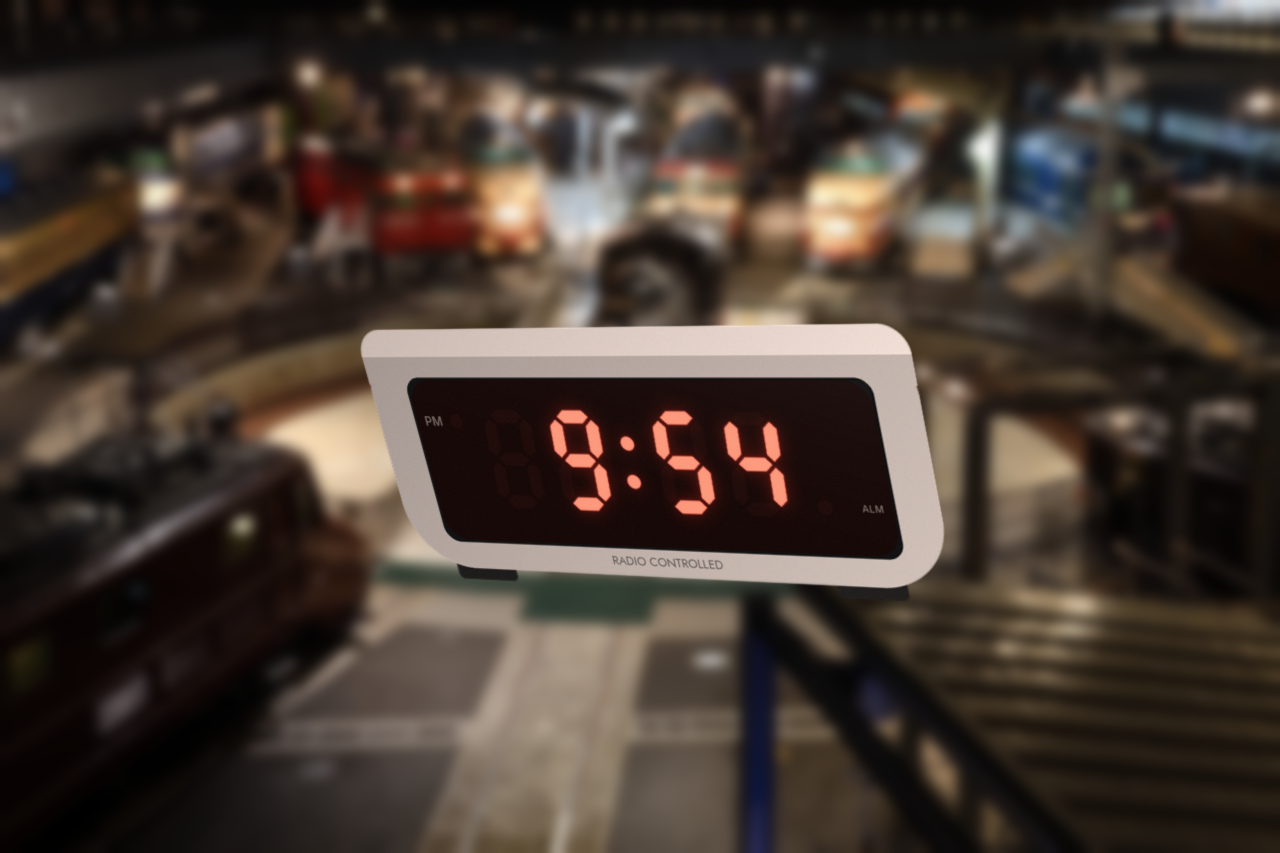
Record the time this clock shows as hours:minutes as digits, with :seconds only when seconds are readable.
9:54
